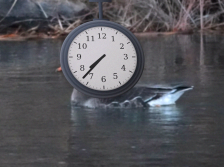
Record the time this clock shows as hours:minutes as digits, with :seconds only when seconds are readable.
7:37
